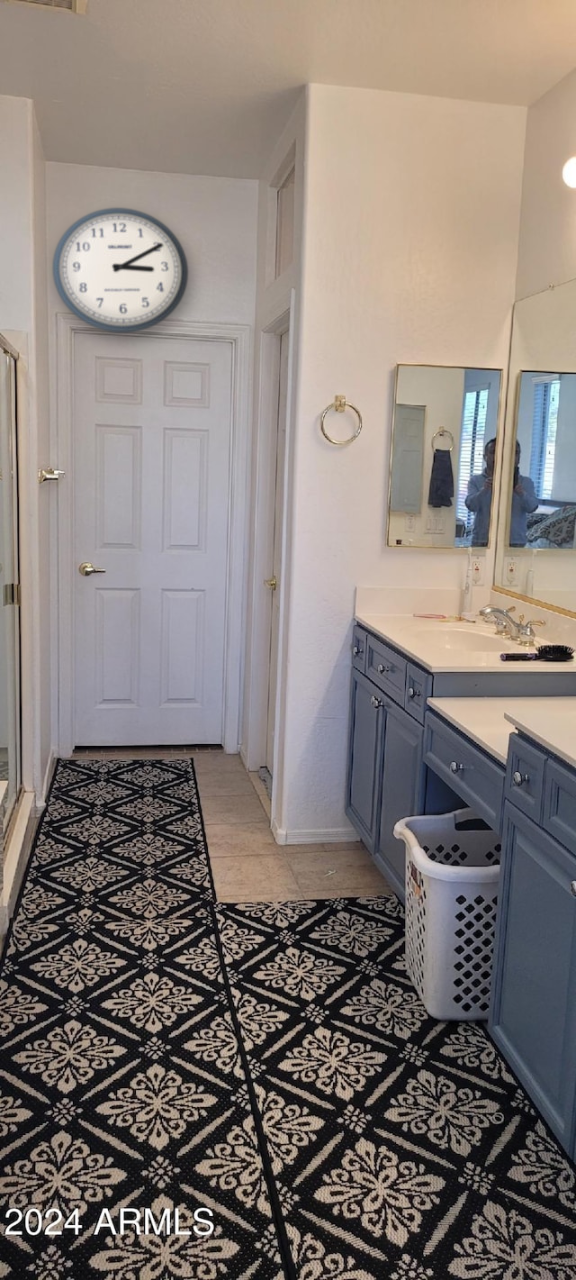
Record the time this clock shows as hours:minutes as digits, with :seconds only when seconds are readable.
3:10
